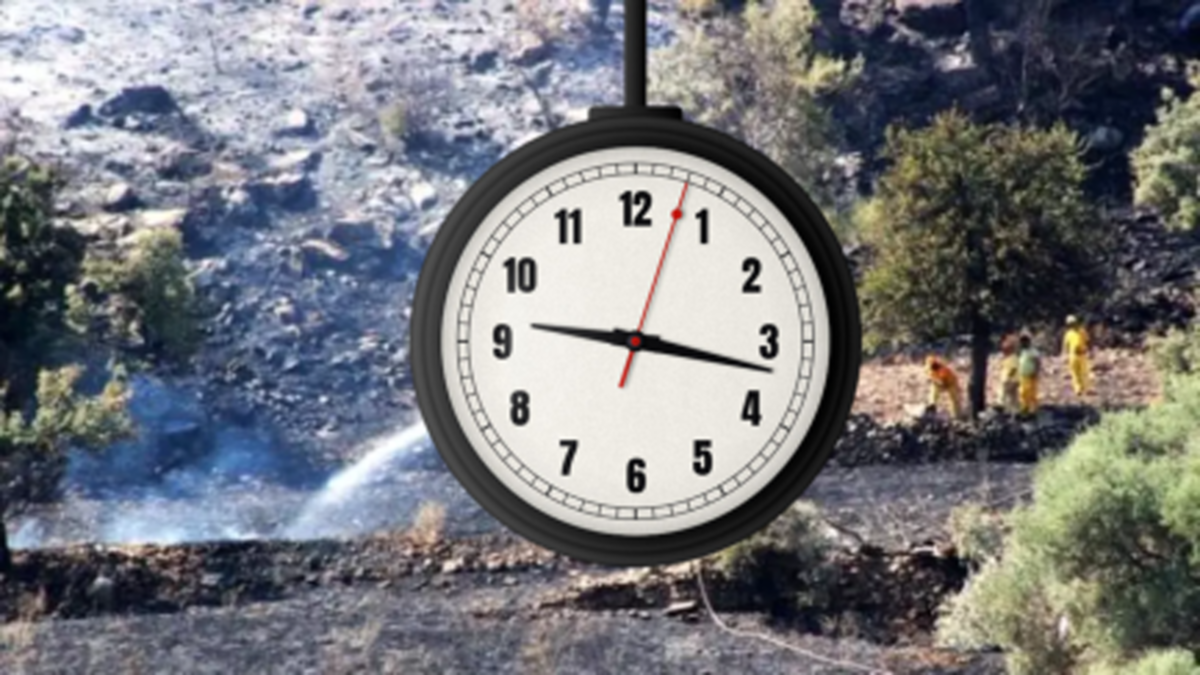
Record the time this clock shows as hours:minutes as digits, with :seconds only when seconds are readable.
9:17:03
